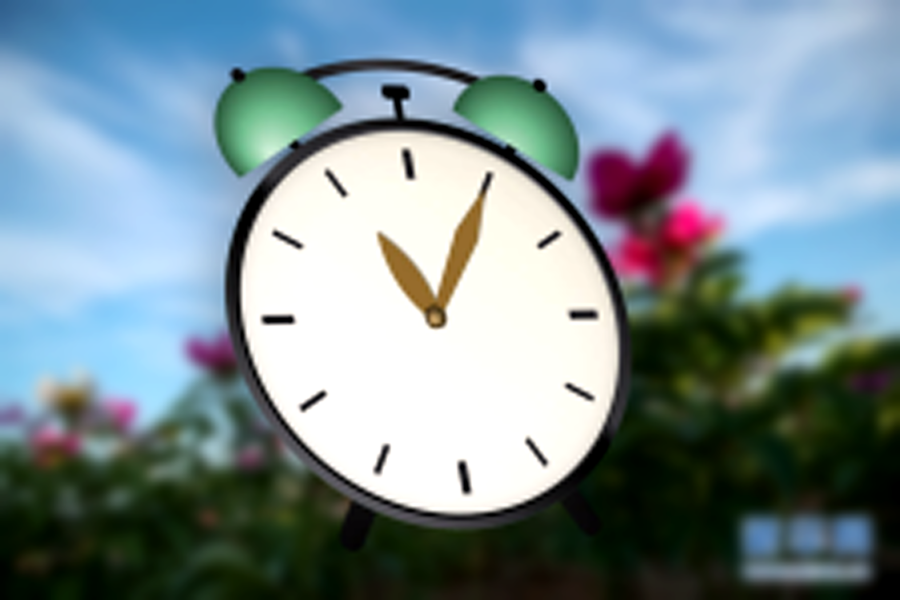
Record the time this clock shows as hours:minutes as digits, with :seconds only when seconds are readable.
11:05
